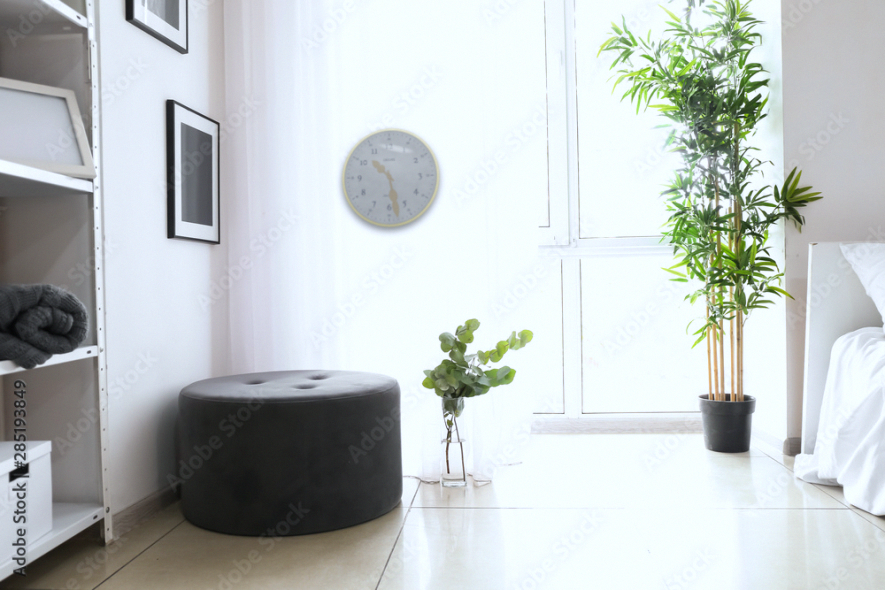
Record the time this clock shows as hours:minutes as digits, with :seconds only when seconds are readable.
10:28
